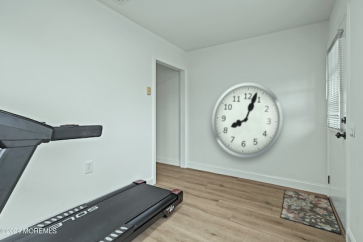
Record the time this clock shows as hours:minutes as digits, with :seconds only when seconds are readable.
8:03
